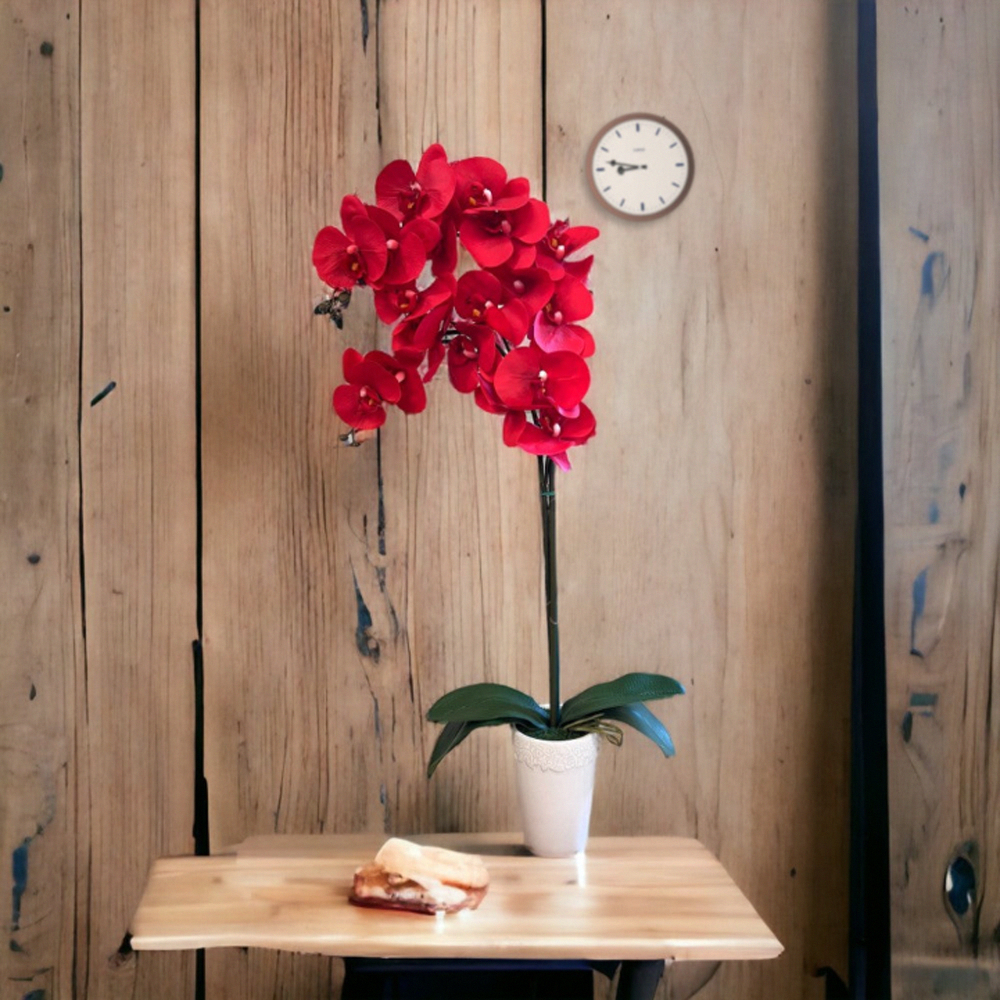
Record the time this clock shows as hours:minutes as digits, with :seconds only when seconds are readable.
8:47
